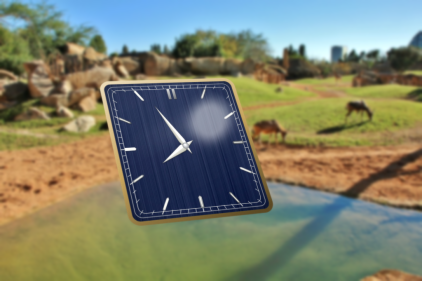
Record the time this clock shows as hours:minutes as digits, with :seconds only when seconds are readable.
7:56
